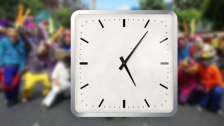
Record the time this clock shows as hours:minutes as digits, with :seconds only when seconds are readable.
5:06
